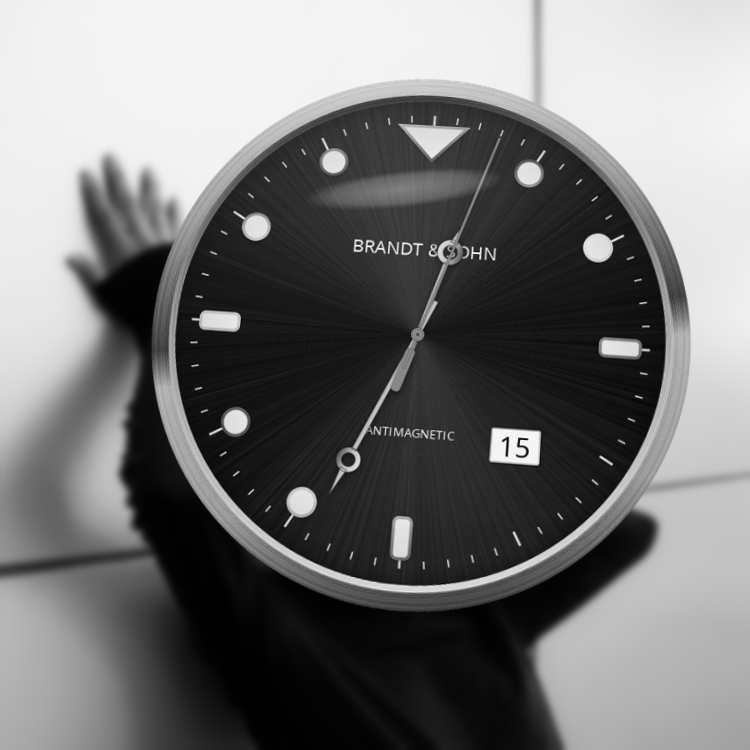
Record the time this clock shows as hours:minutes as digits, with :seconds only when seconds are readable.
12:34:03
